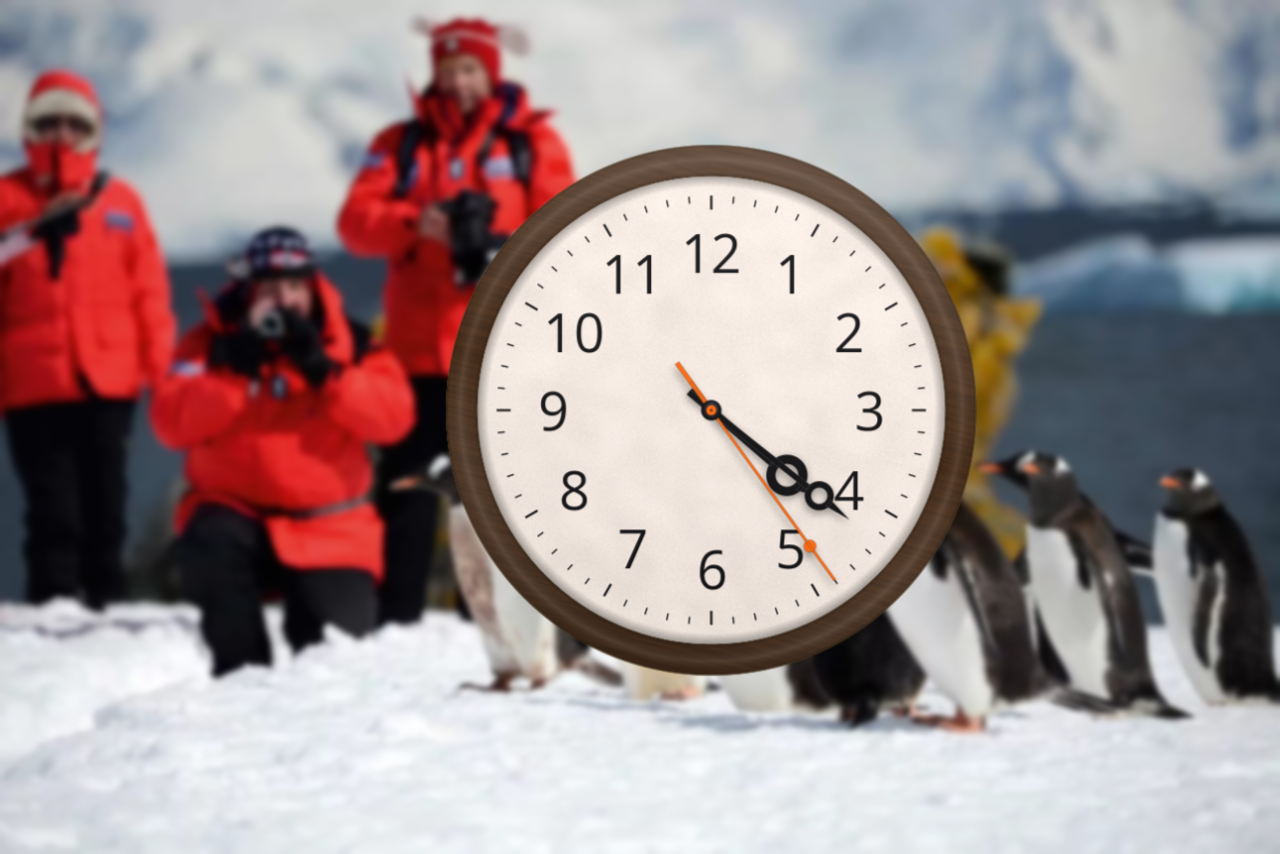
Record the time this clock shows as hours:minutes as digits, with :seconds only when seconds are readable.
4:21:24
